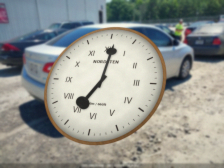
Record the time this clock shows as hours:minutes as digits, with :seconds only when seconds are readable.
7:01
